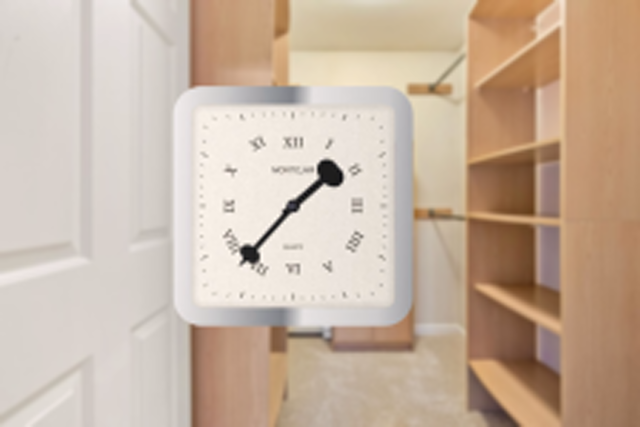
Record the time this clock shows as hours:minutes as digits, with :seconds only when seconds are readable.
1:37
